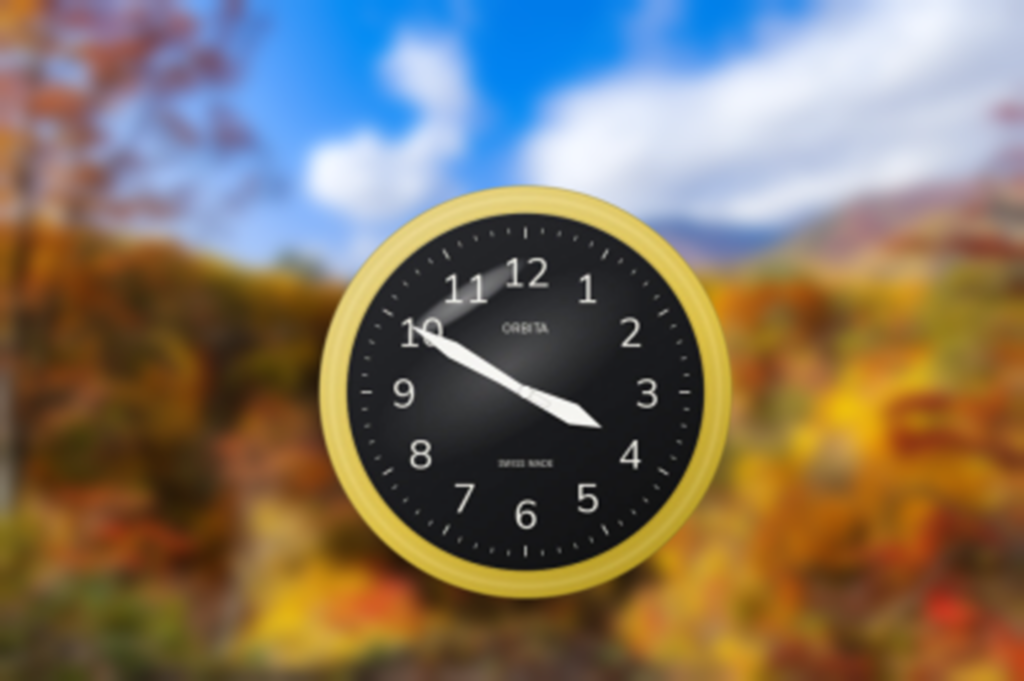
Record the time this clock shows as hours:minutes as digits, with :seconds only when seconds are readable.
3:50
